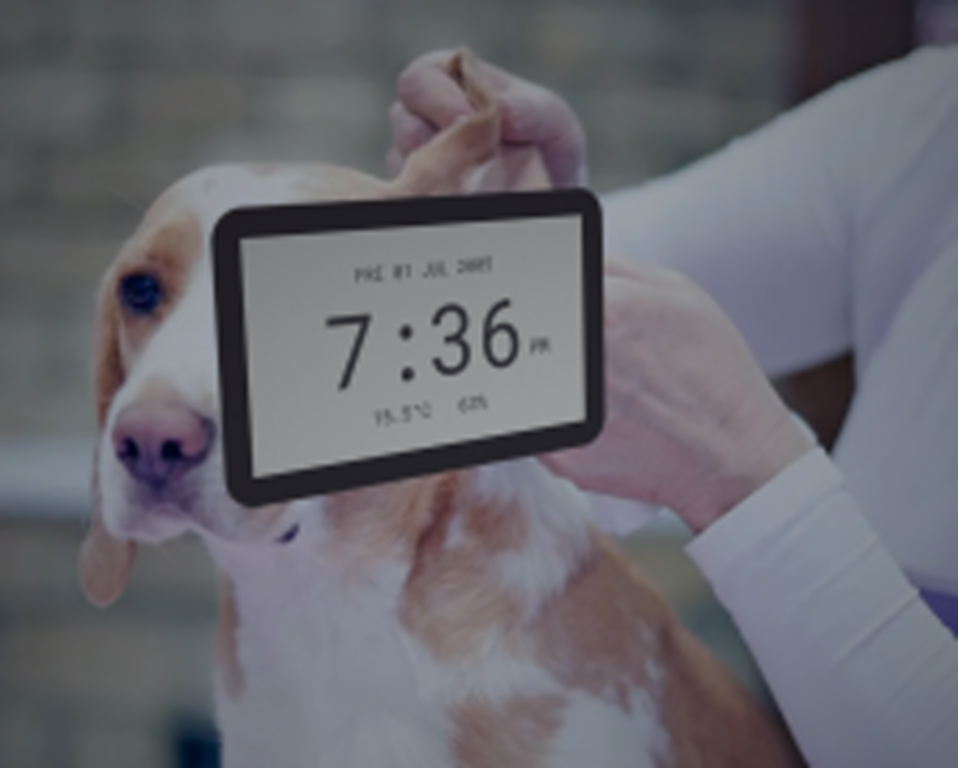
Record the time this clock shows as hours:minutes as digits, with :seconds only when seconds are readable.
7:36
